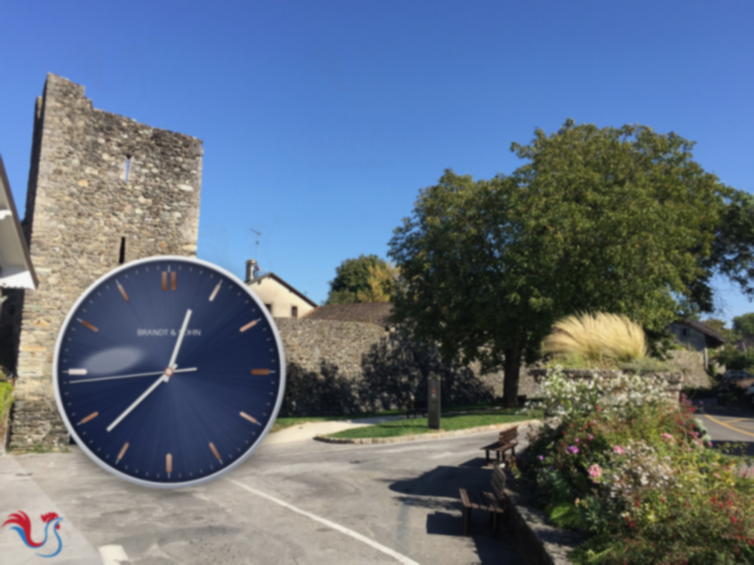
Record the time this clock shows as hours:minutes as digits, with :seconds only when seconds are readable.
12:37:44
